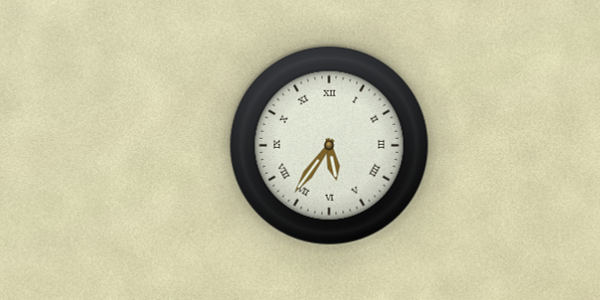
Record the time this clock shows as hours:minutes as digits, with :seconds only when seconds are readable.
5:36
